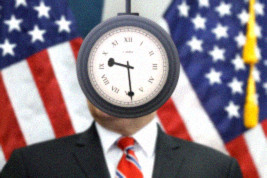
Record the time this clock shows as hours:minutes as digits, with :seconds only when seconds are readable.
9:29
